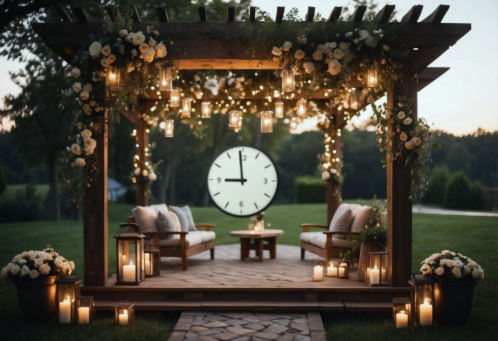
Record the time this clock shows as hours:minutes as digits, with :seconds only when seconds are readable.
8:59
